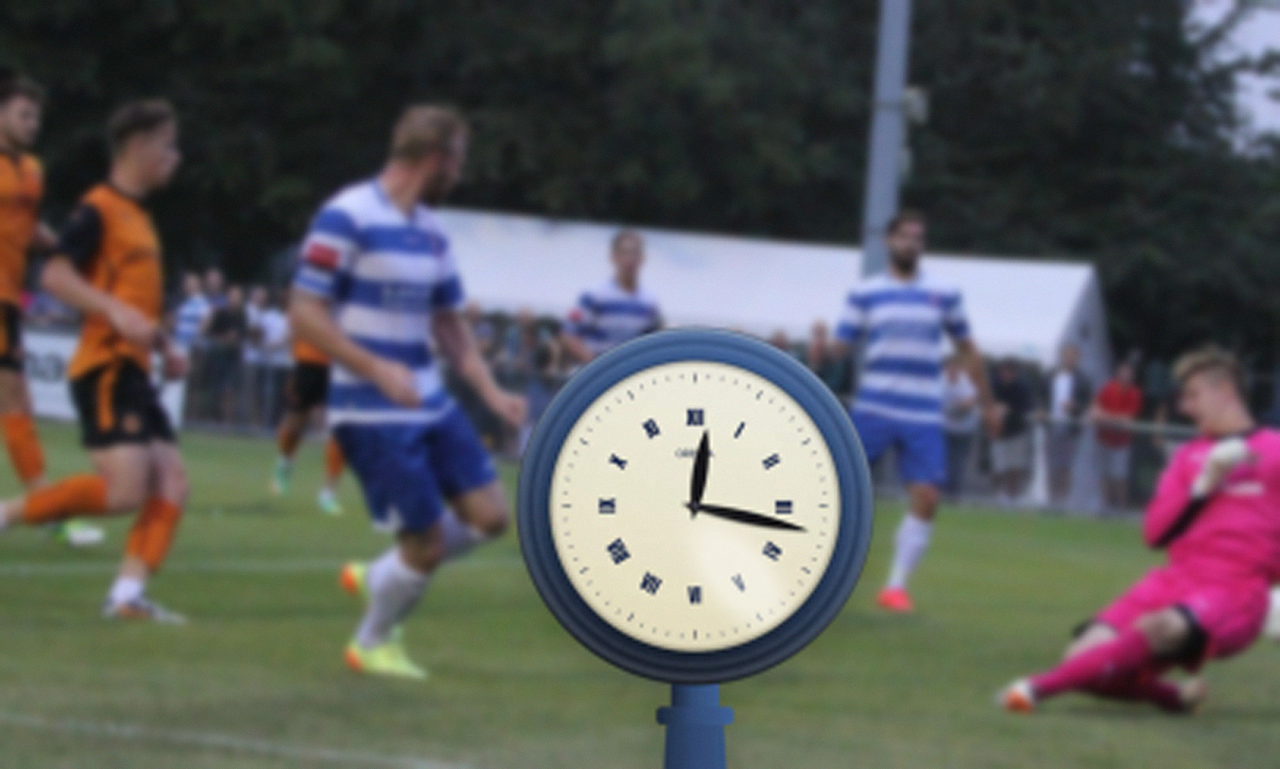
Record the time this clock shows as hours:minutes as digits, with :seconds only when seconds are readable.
12:17
